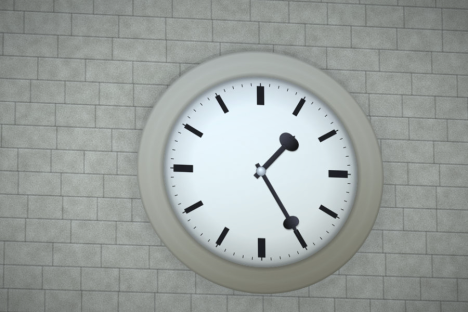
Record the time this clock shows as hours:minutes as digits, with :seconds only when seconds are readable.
1:25
